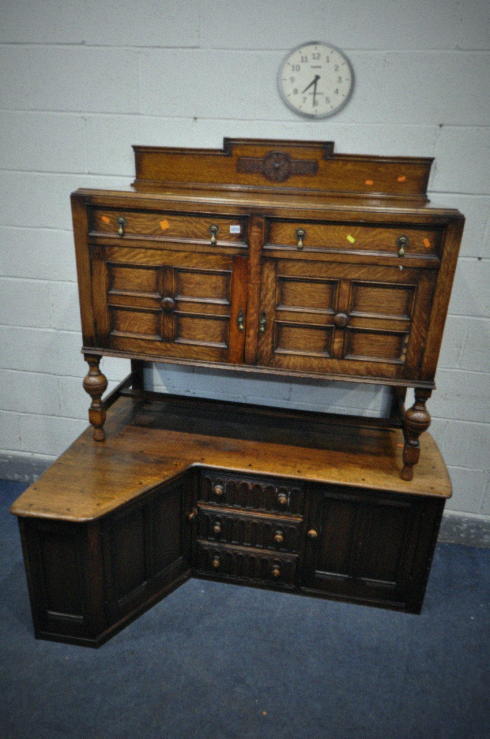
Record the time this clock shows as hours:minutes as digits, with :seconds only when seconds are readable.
7:31
